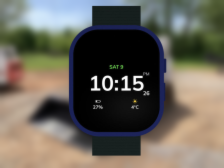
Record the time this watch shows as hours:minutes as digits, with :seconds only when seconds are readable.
10:15
